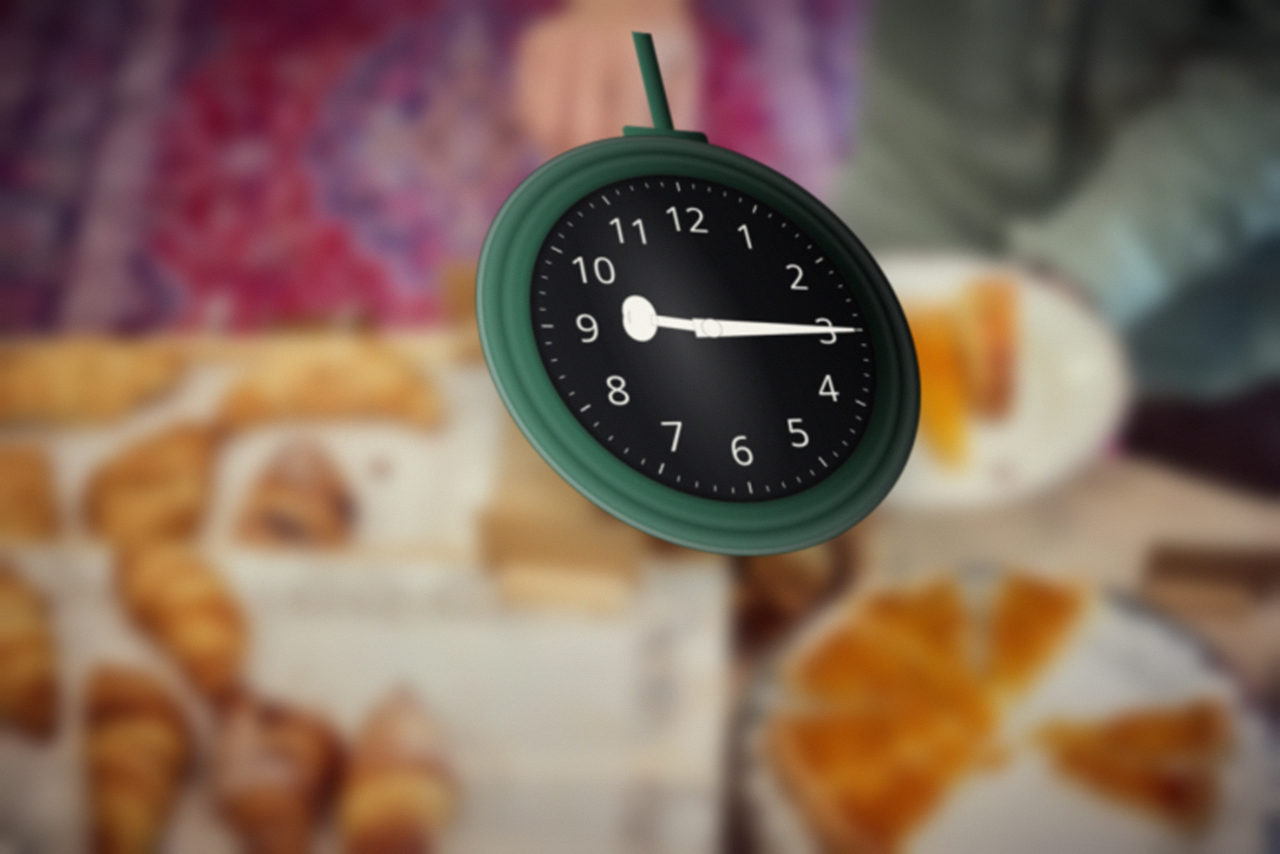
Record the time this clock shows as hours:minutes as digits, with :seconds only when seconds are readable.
9:15
